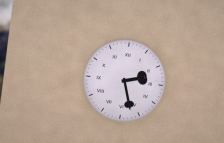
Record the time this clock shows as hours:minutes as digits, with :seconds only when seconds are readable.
2:27
